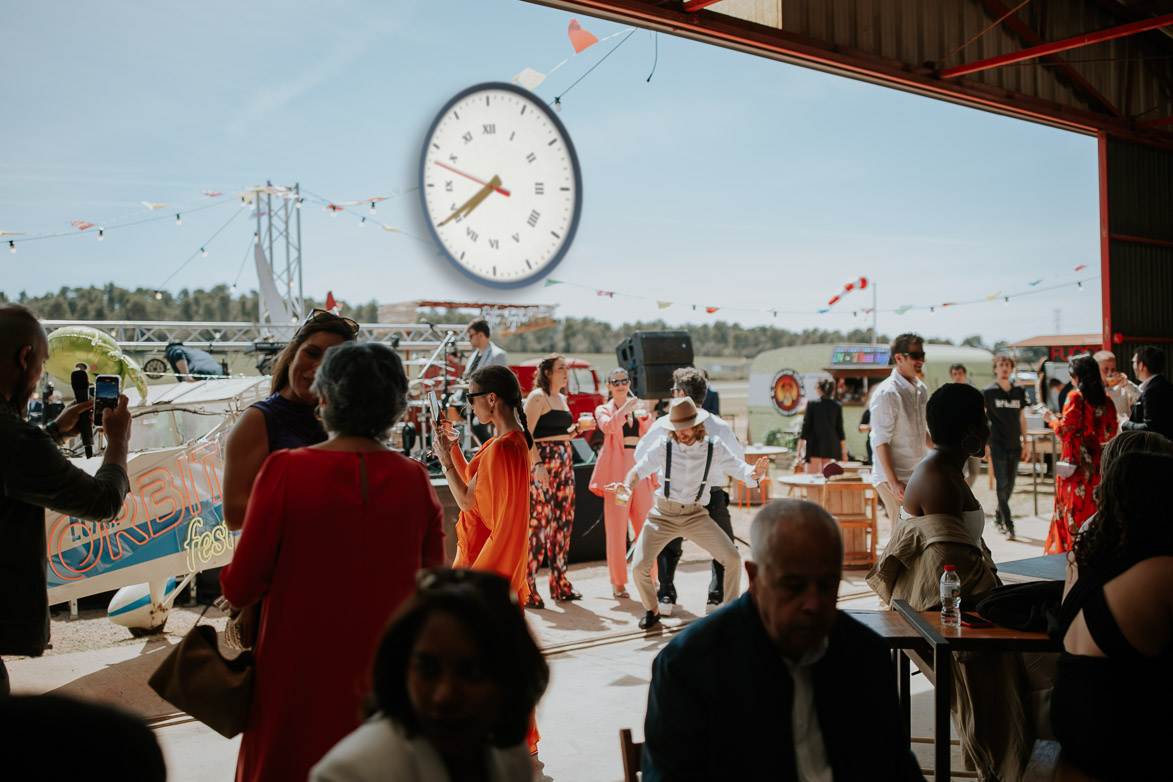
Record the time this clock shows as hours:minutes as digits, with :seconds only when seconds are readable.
7:39:48
